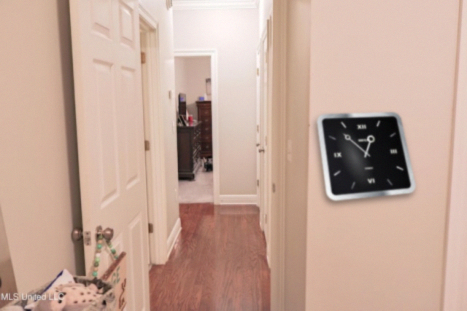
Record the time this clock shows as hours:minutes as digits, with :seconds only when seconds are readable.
12:53
